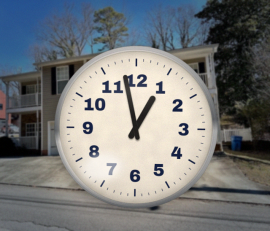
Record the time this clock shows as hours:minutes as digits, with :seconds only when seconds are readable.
12:58
